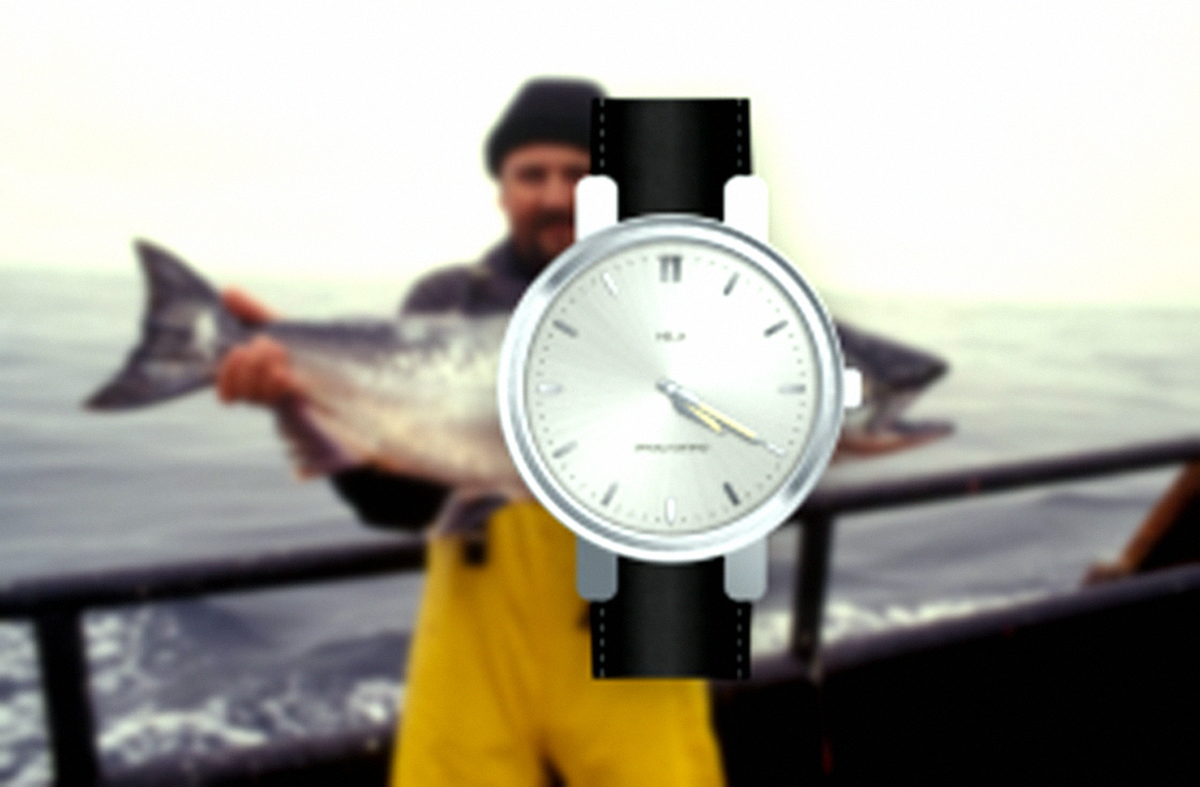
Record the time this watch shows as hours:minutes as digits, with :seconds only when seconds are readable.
4:20
